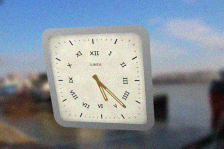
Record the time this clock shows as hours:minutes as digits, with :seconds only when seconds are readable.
5:23
